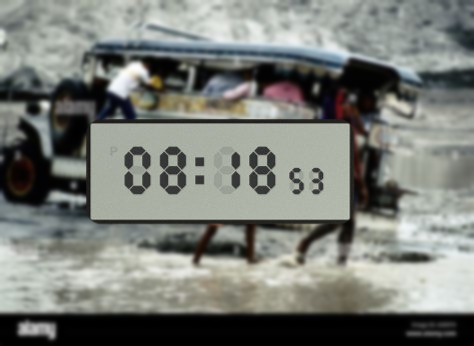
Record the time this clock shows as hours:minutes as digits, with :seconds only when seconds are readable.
8:18:53
